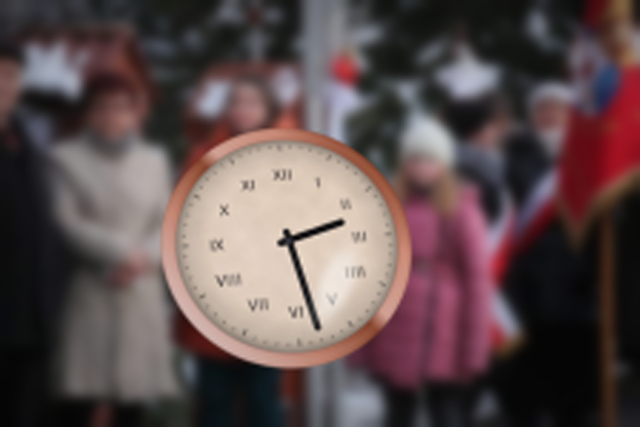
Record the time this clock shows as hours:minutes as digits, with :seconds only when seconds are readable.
2:28
